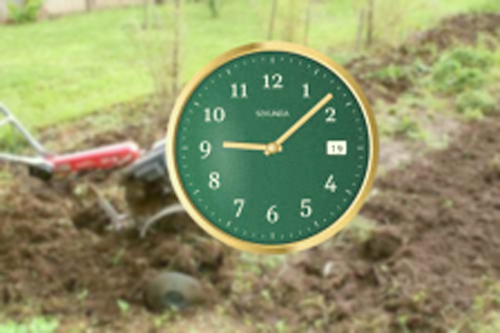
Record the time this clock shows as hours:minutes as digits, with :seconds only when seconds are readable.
9:08
